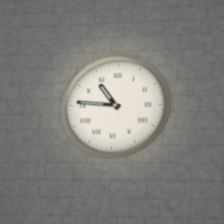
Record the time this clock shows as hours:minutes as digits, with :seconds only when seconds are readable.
10:46
